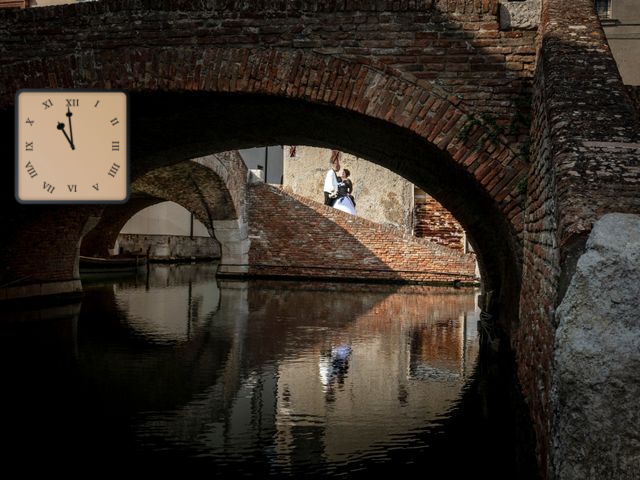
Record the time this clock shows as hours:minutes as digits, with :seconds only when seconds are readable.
10:59
